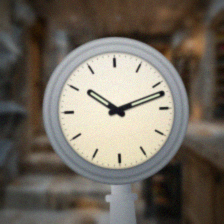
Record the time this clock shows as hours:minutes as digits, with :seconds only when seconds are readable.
10:12
